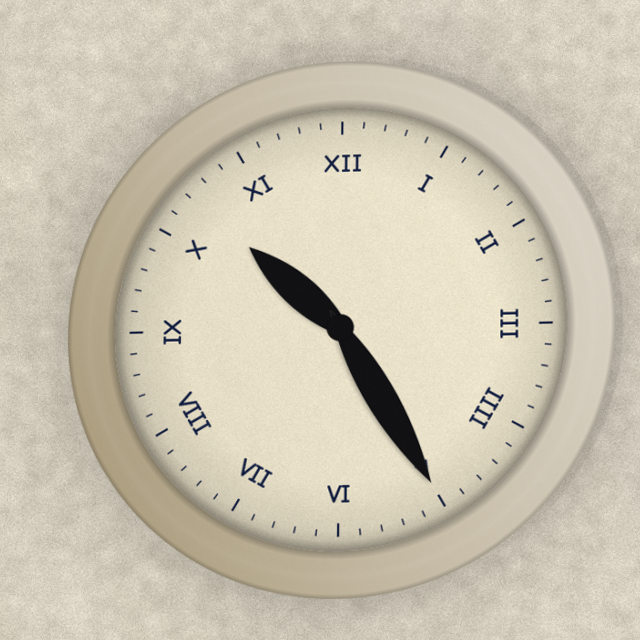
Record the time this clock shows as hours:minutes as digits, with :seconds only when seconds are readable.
10:25
